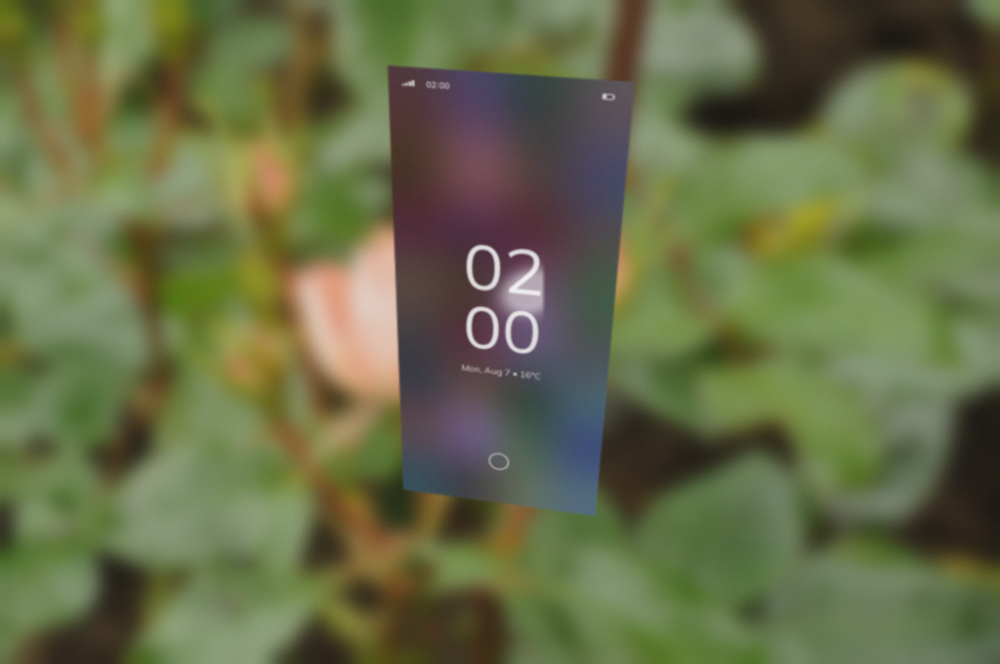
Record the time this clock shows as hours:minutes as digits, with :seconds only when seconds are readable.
2:00
